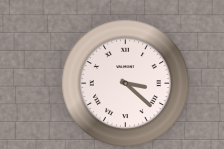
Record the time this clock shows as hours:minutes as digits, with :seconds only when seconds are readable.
3:22
